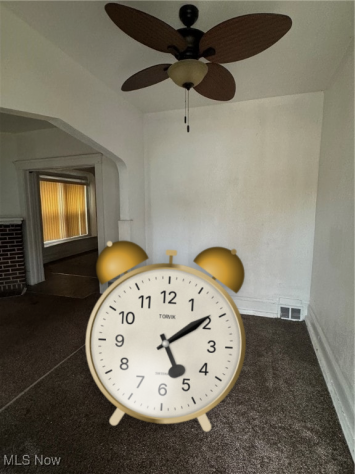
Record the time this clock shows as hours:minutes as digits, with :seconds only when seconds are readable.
5:09
